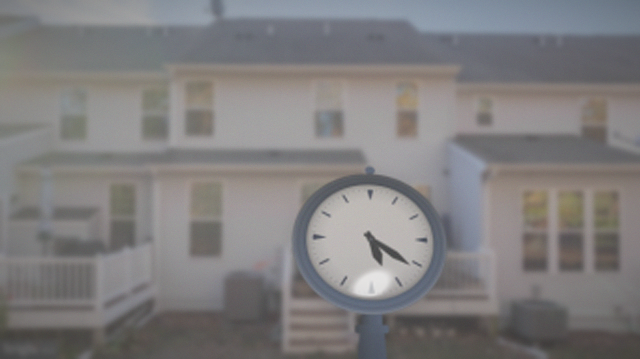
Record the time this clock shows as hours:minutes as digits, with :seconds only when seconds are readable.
5:21
